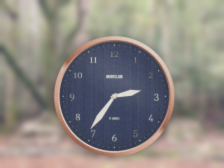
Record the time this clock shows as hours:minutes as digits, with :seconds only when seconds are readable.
2:36
